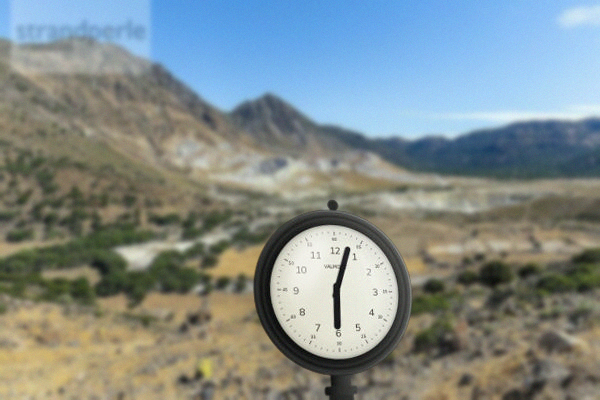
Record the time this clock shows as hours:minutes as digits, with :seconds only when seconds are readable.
6:03
